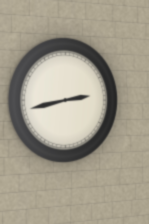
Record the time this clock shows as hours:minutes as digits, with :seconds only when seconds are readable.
2:43
